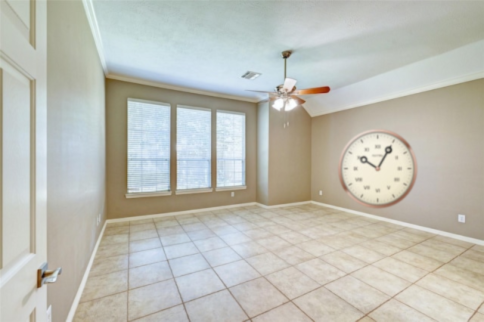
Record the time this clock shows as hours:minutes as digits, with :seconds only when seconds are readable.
10:05
